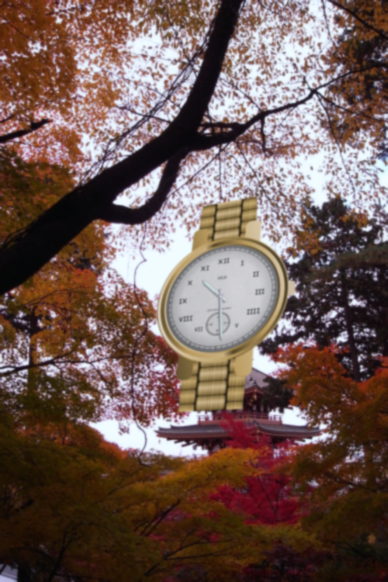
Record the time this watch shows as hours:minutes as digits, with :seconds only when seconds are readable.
10:29
